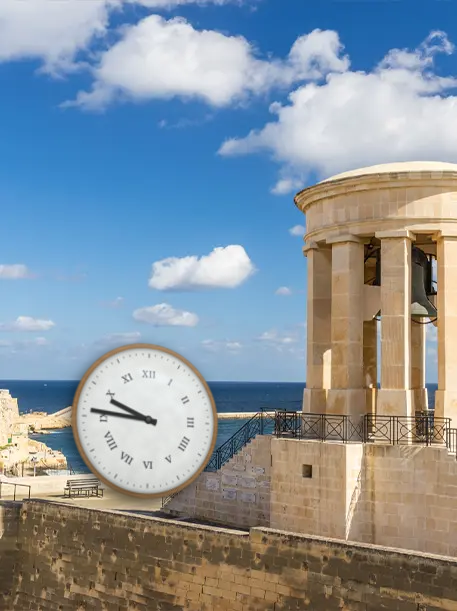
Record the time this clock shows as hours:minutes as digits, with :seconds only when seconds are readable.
9:46
